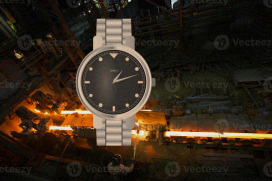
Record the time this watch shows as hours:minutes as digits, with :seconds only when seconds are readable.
1:12
